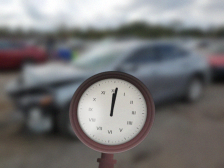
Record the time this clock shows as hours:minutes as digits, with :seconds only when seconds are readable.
12:01
